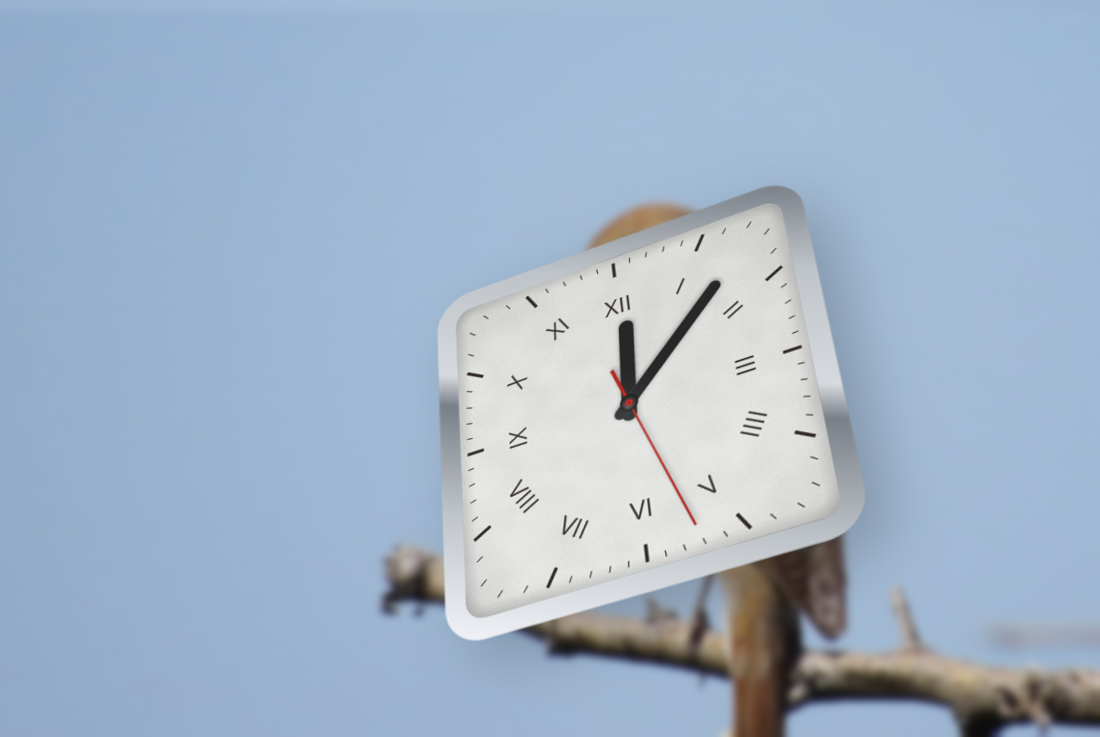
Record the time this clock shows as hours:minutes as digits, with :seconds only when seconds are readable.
12:07:27
